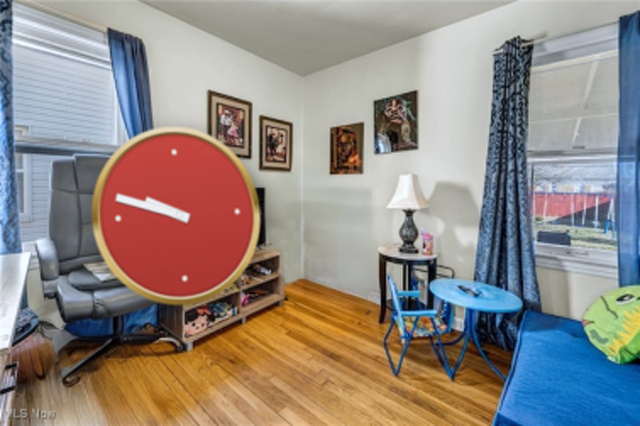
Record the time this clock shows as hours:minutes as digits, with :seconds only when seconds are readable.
9:48
